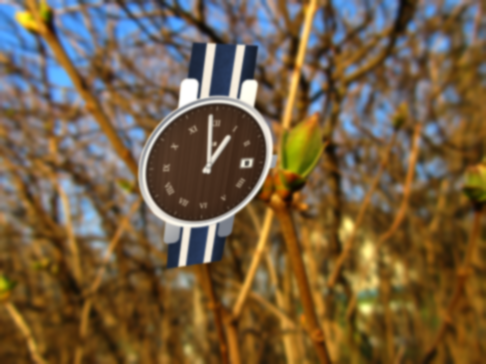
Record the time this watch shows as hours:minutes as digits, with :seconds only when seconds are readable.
12:59
